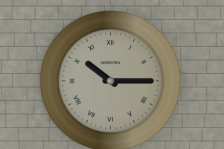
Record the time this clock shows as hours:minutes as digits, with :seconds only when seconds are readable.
10:15
